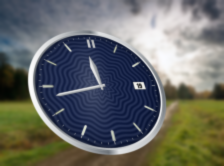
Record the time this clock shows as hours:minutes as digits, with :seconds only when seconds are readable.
11:43
